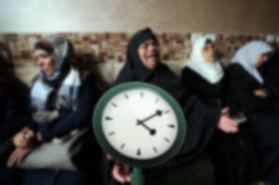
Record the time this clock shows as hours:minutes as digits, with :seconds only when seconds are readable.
4:09
